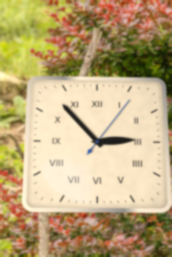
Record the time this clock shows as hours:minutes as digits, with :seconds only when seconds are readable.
2:53:06
